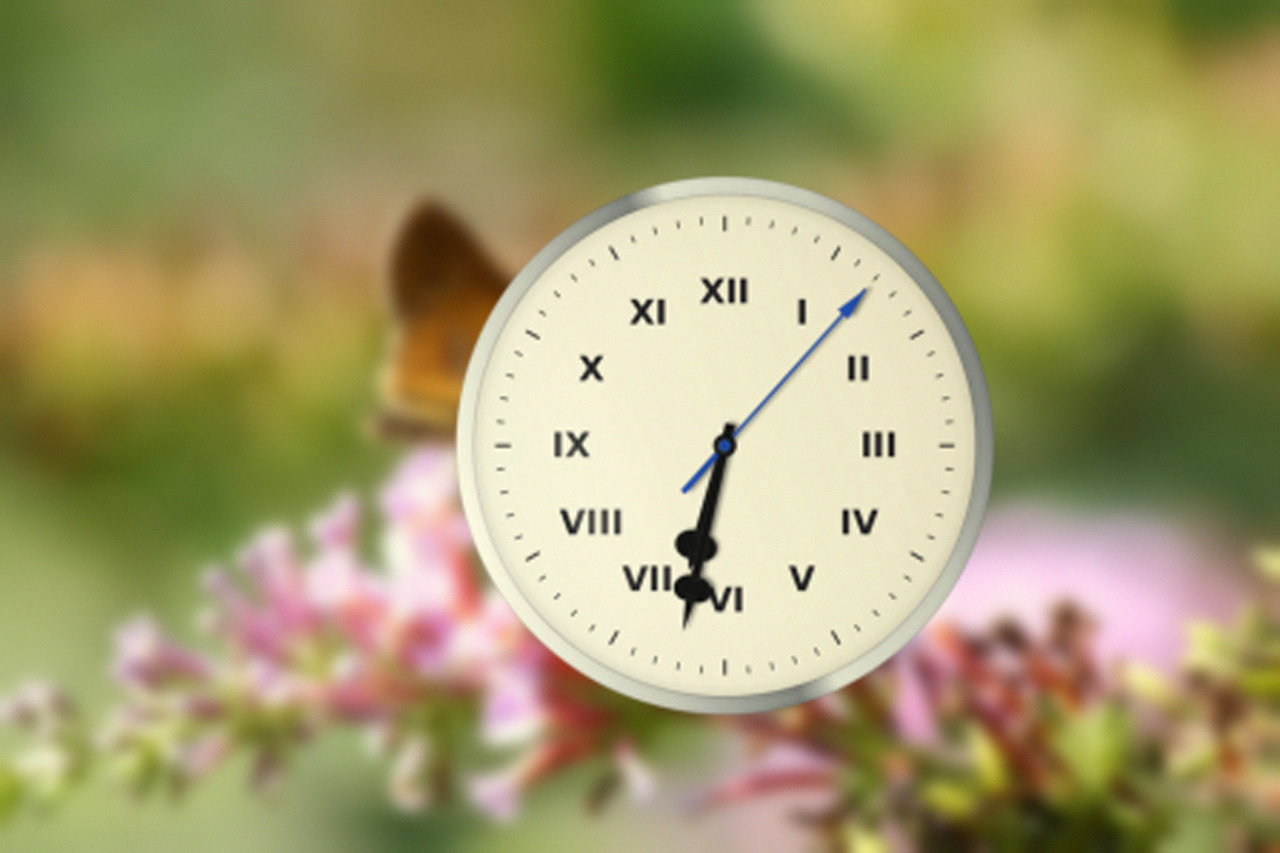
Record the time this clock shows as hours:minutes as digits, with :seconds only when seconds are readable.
6:32:07
